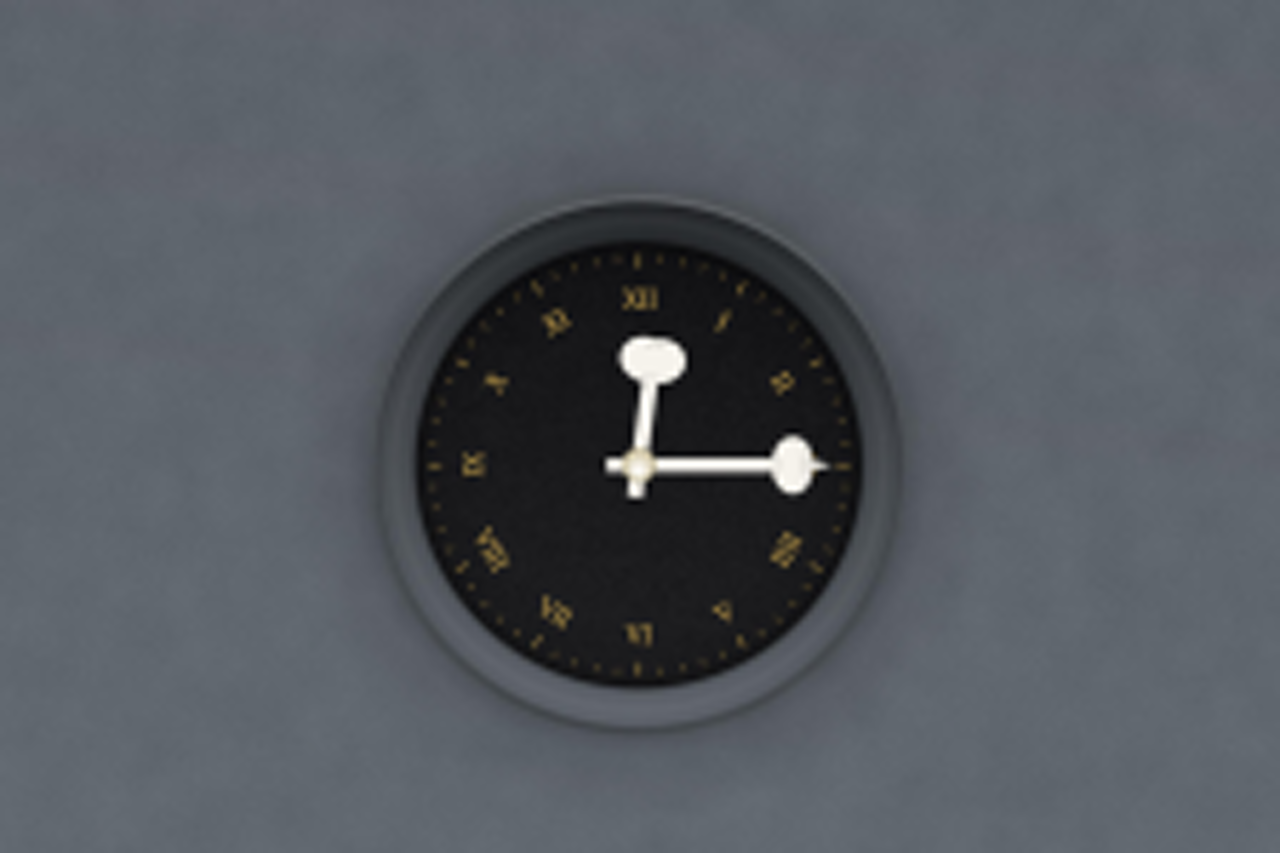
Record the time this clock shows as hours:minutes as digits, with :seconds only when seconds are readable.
12:15
